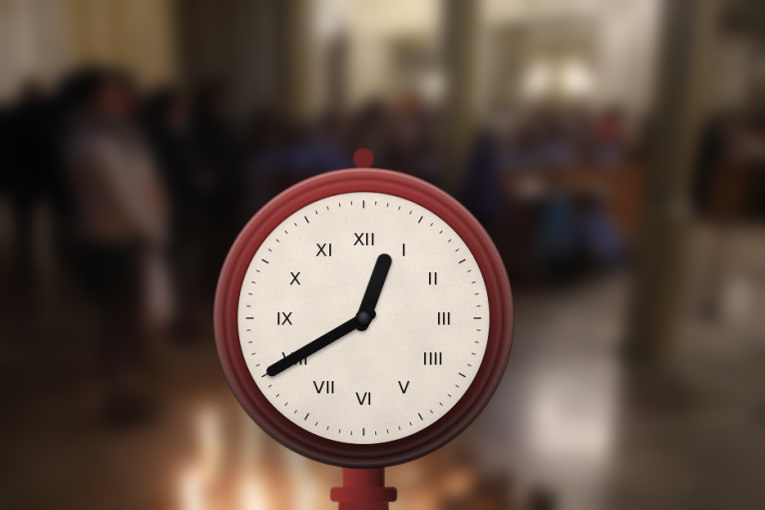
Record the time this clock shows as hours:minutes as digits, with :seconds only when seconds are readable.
12:40
